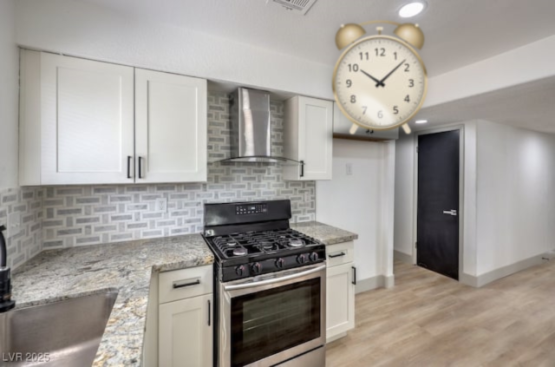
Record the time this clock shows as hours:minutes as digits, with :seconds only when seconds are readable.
10:08
